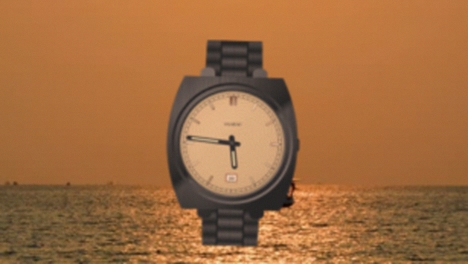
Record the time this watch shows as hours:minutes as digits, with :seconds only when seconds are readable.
5:46
